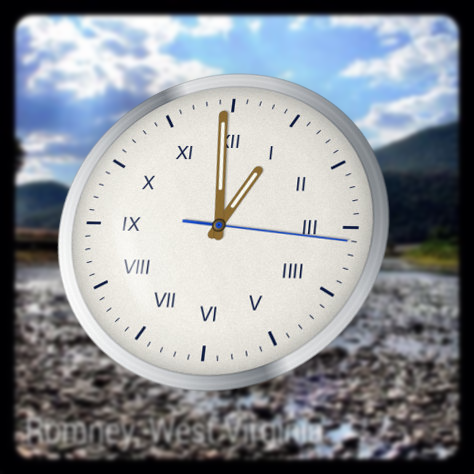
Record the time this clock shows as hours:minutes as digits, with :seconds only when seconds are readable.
12:59:16
